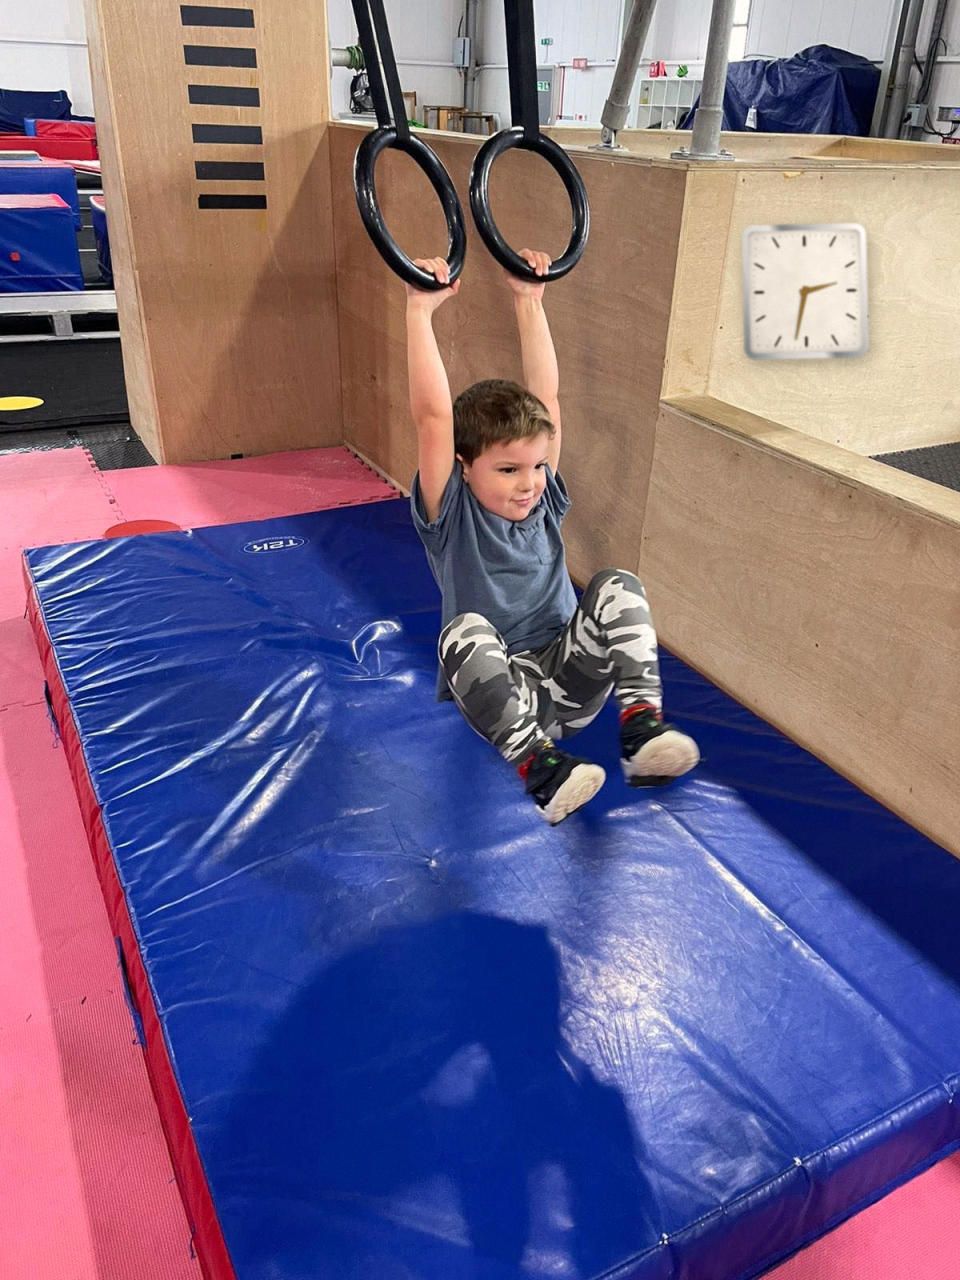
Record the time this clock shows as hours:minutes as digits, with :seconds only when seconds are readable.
2:32
